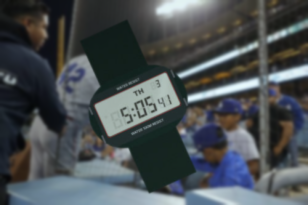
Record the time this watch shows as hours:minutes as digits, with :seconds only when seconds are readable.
5:05:41
